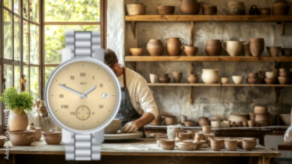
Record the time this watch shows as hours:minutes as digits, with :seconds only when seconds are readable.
1:49
